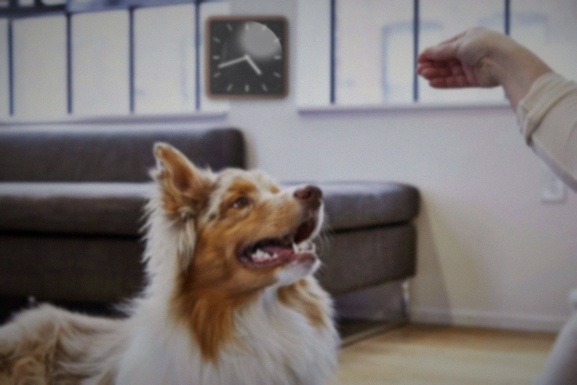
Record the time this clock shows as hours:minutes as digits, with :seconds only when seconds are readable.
4:42
